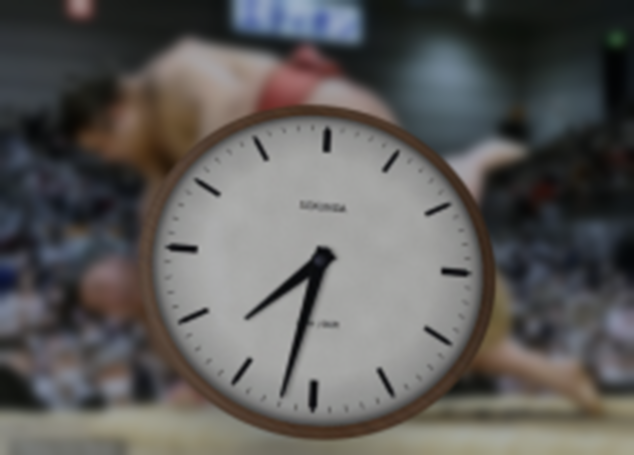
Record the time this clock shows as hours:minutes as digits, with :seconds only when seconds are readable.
7:32
